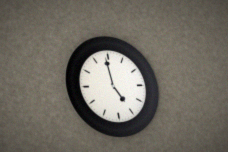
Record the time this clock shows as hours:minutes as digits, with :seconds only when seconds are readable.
4:59
